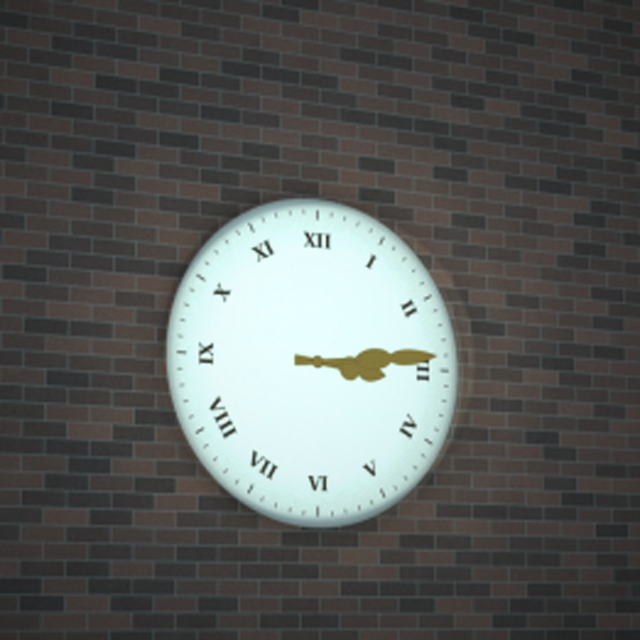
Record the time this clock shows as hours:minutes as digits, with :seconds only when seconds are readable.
3:14
